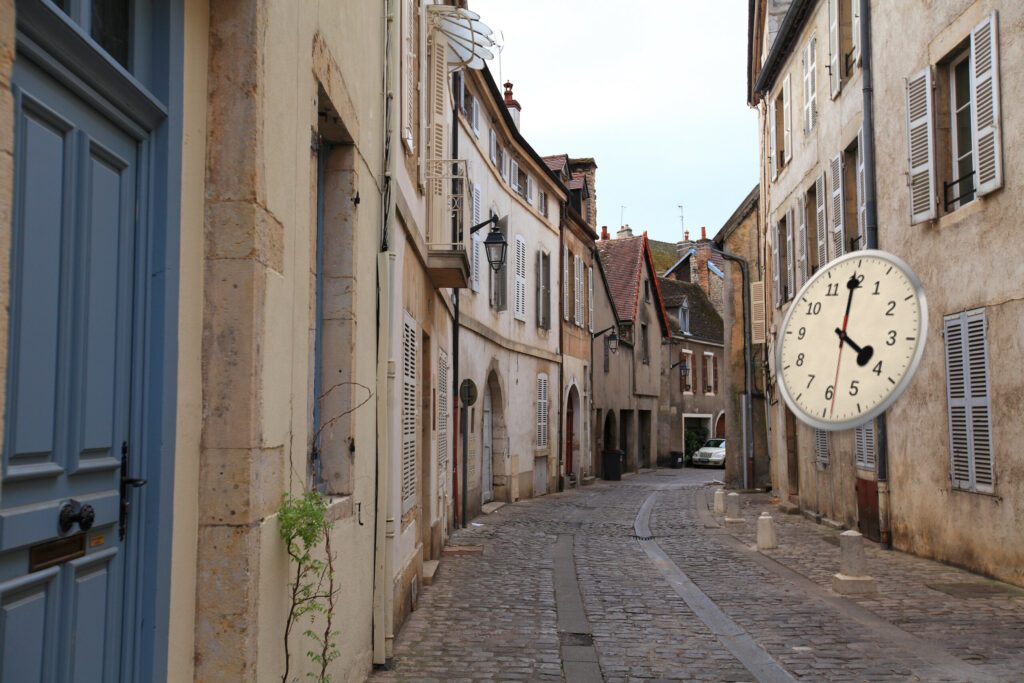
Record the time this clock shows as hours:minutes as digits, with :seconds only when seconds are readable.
3:59:29
